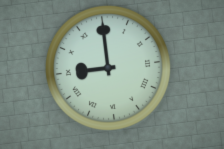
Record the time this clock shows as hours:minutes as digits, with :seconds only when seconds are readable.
9:00
